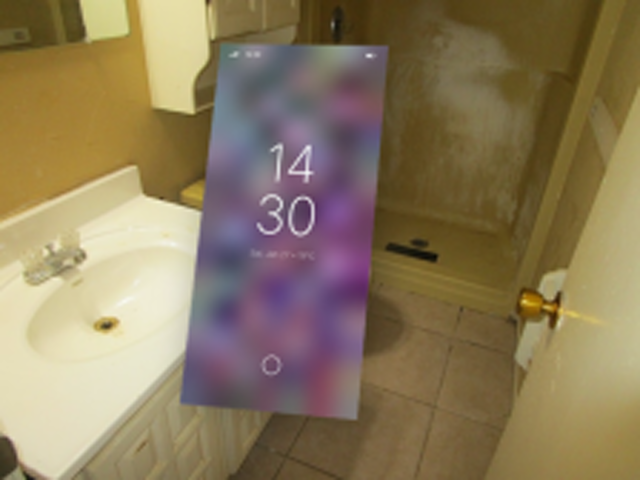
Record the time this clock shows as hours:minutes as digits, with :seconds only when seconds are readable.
14:30
